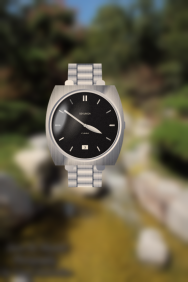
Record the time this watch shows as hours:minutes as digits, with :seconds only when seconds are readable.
3:51
